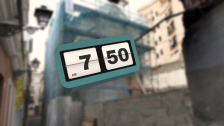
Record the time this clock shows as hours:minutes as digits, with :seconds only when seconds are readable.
7:50
